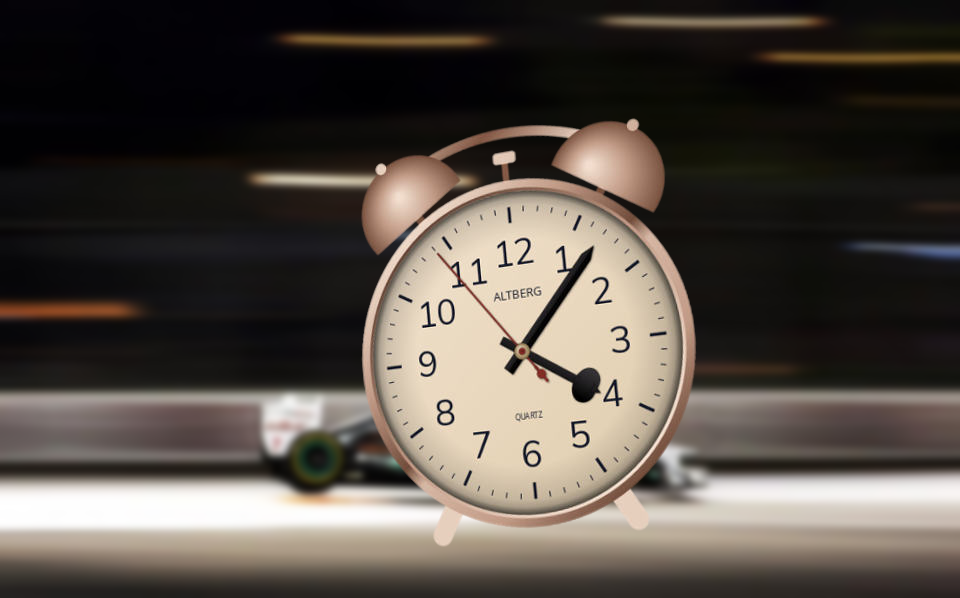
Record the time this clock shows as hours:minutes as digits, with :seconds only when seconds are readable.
4:06:54
